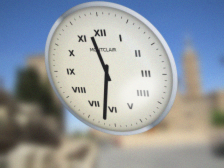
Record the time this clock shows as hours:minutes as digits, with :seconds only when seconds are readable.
11:32
